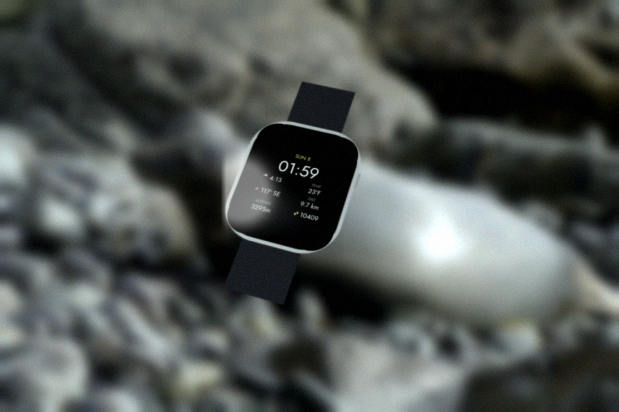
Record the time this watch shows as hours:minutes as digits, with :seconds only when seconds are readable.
1:59
